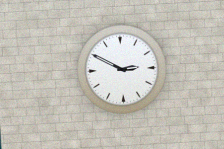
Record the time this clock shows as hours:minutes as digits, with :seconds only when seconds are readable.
2:50
